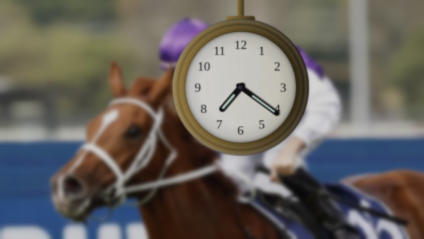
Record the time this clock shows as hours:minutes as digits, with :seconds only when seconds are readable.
7:21
